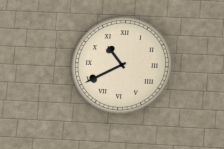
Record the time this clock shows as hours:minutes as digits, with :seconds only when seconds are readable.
10:40
